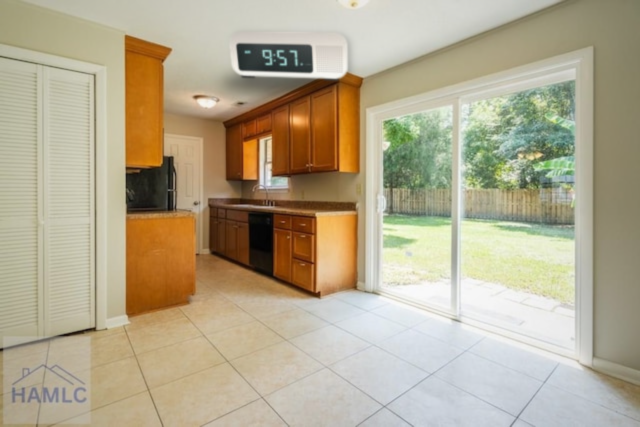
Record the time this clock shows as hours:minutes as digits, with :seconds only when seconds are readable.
9:57
